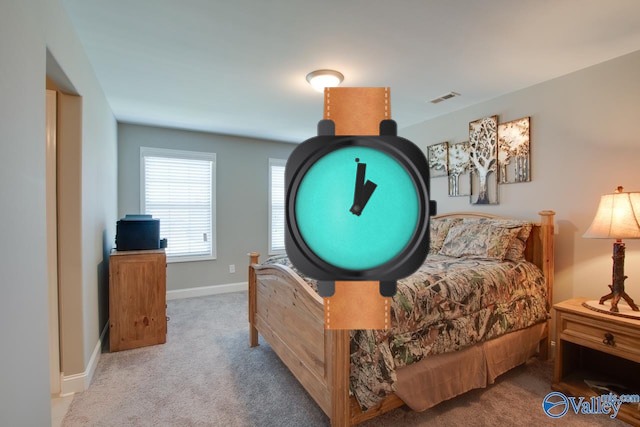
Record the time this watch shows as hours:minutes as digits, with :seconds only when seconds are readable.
1:01
